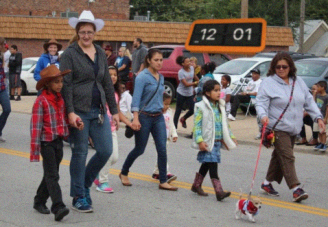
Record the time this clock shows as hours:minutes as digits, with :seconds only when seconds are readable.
12:01
